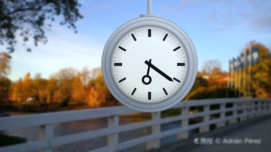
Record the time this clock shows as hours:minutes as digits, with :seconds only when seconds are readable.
6:21
